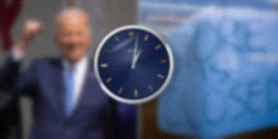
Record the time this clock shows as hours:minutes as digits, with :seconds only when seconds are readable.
1:02
